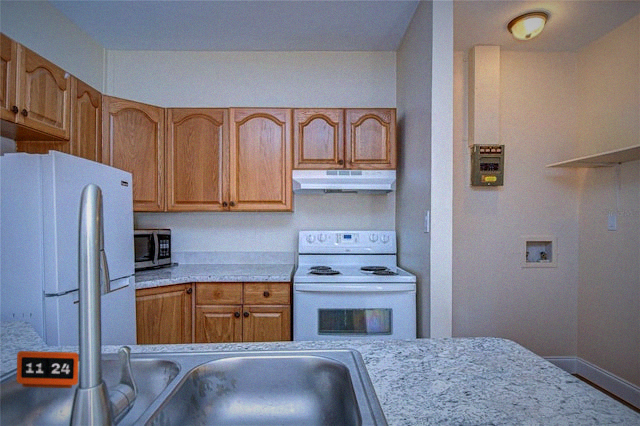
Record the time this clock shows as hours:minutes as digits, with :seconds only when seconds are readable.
11:24
